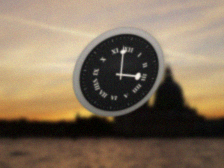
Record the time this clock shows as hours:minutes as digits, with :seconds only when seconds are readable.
2:58
